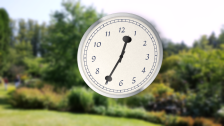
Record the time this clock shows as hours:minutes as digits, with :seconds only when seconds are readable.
12:35
